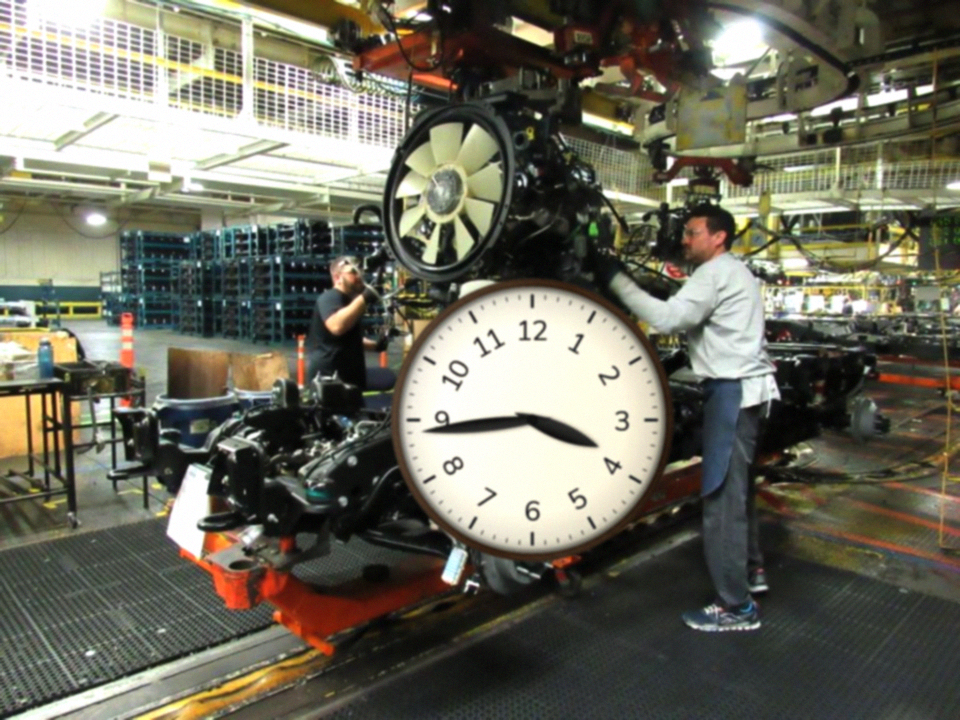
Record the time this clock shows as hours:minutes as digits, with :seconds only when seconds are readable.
3:44
